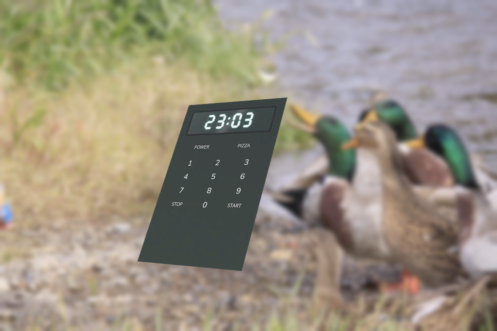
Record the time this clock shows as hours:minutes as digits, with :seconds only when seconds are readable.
23:03
